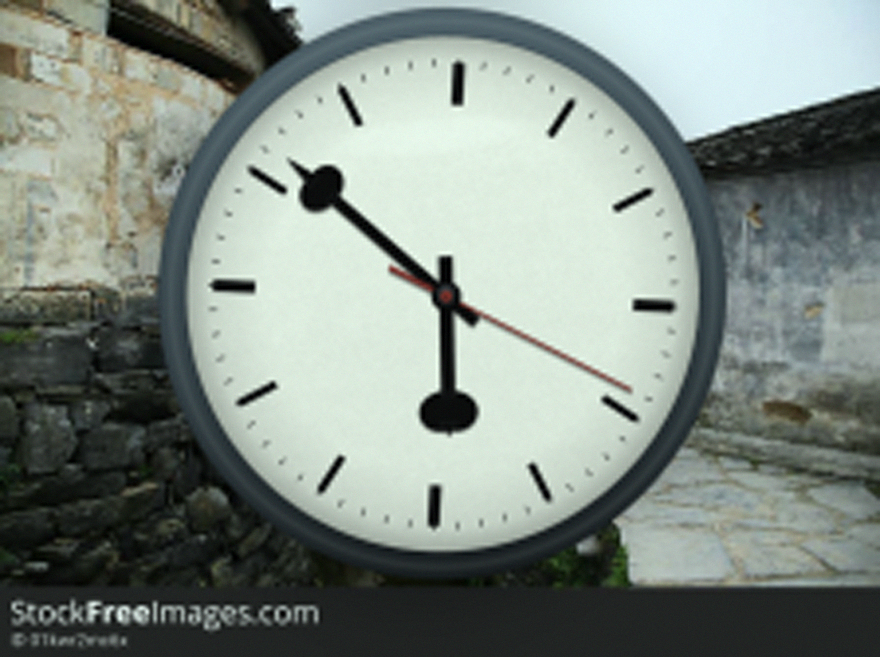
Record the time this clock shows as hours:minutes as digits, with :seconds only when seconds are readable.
5:51:19
